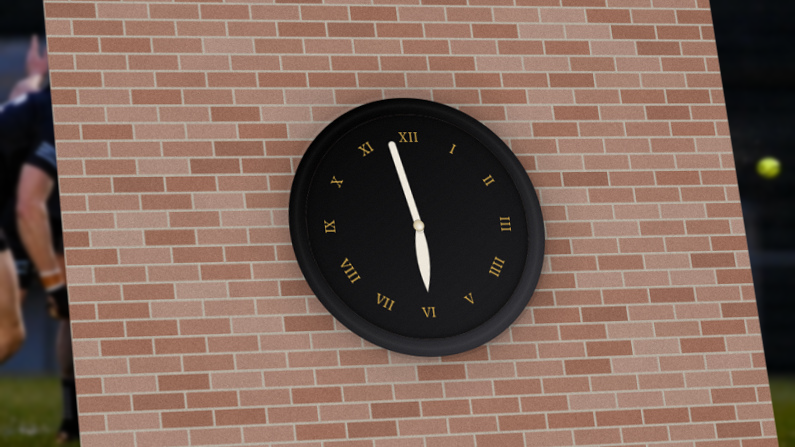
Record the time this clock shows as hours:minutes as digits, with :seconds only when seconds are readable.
5:58
